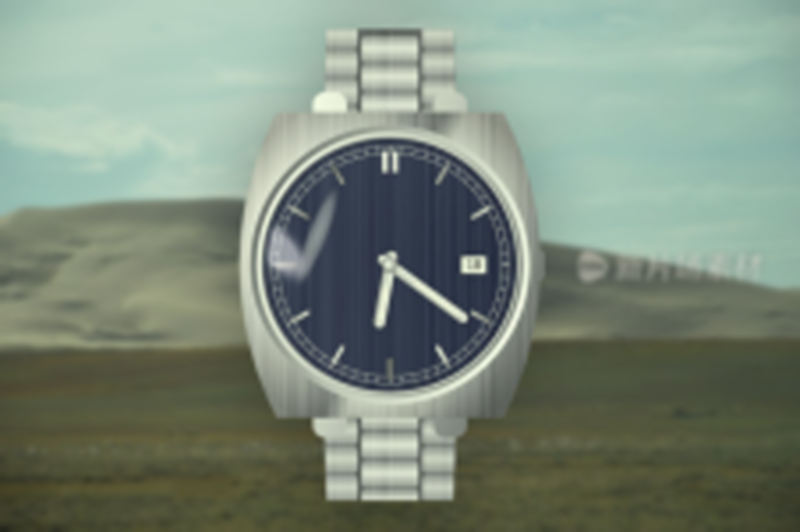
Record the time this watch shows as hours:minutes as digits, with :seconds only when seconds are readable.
6:21
